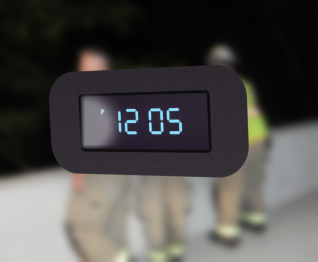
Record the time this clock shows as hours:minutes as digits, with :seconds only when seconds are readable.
12:05
